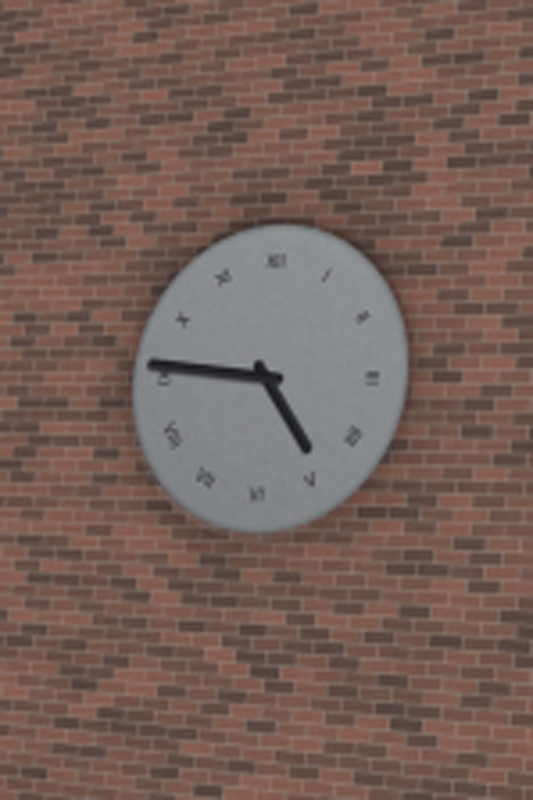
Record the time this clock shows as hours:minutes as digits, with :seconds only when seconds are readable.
4:46
